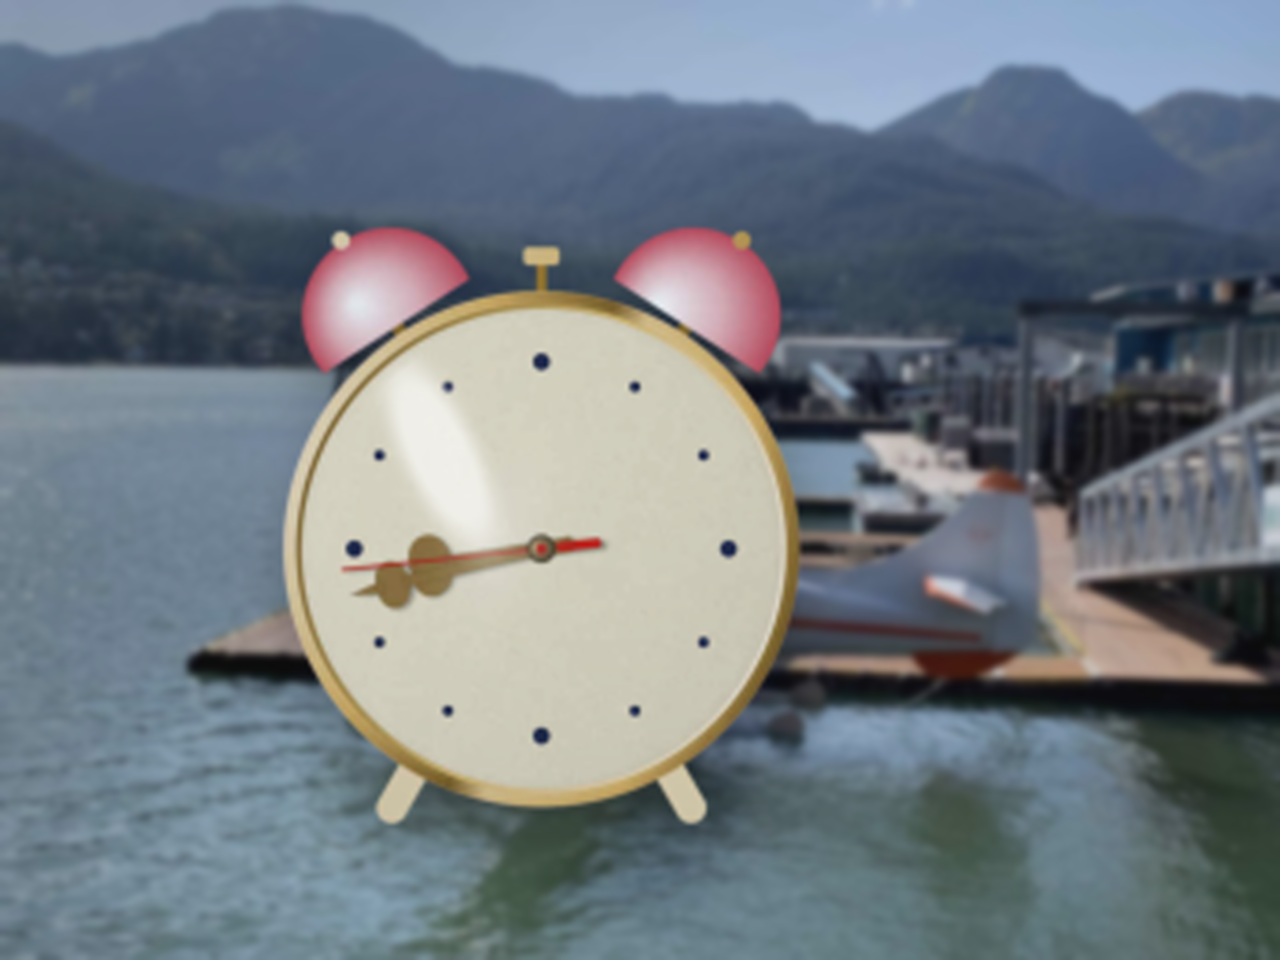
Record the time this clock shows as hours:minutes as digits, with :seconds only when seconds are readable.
8:42:44
